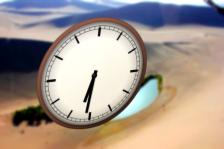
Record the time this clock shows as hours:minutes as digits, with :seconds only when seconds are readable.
6:31
